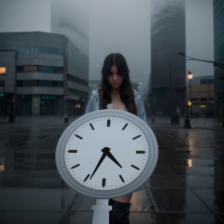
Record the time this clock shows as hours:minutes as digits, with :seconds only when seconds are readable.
4:34
